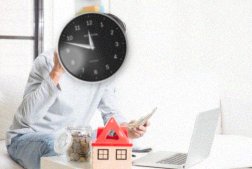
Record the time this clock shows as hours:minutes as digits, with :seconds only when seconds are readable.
11:48
